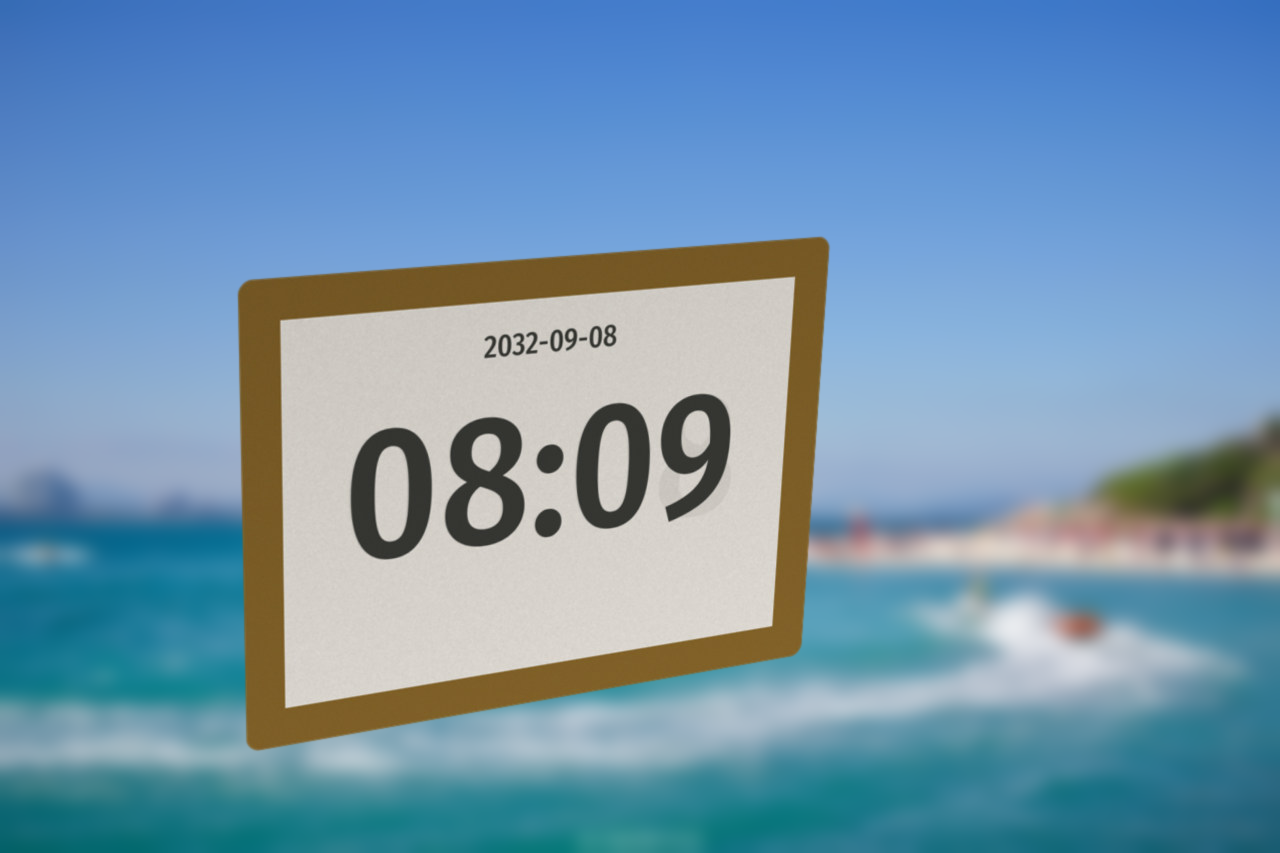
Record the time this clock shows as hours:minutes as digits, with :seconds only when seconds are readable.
8:09
